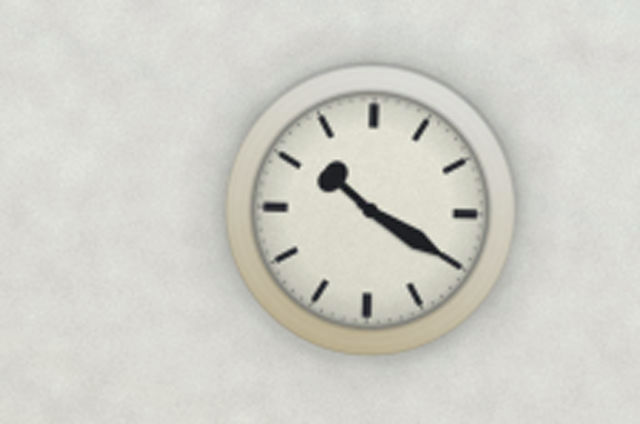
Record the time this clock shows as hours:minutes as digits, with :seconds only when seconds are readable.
10:20
